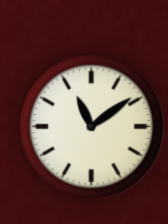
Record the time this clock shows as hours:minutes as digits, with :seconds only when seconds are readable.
11:09
